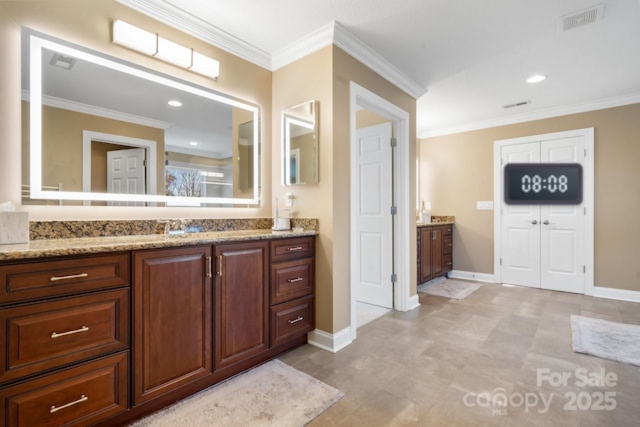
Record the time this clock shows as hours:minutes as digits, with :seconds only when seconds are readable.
8:08
